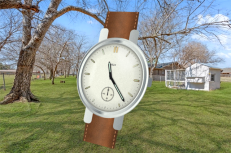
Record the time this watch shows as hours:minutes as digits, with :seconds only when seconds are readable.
11:23
